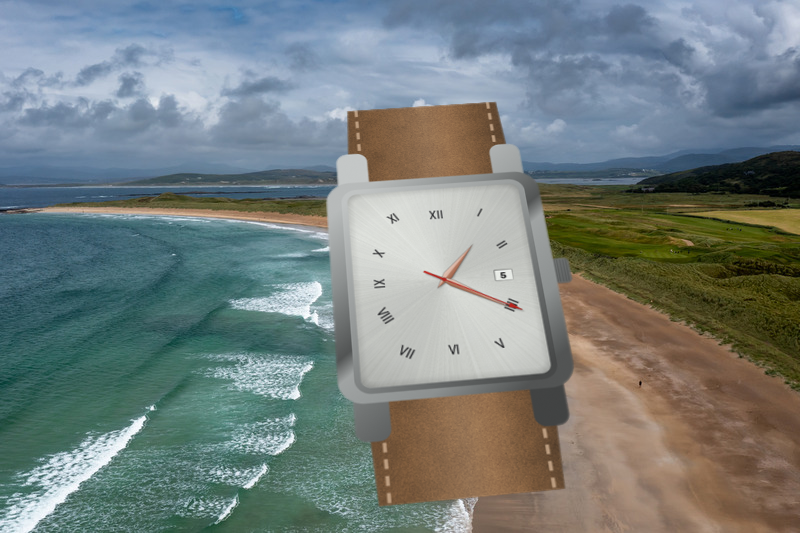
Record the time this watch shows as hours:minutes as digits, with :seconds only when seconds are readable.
1:20:20
